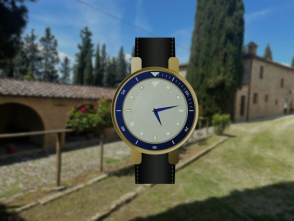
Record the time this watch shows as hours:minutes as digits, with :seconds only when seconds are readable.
5:13
